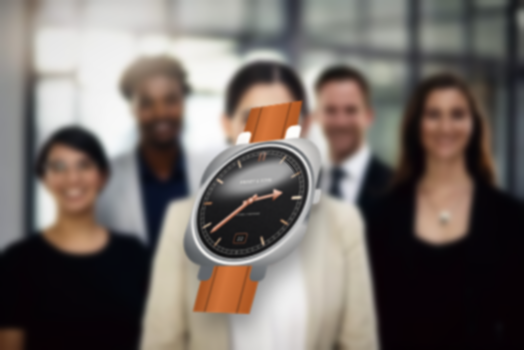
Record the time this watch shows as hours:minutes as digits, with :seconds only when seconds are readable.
2:38
